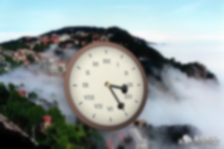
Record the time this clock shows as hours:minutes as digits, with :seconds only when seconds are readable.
3:25
